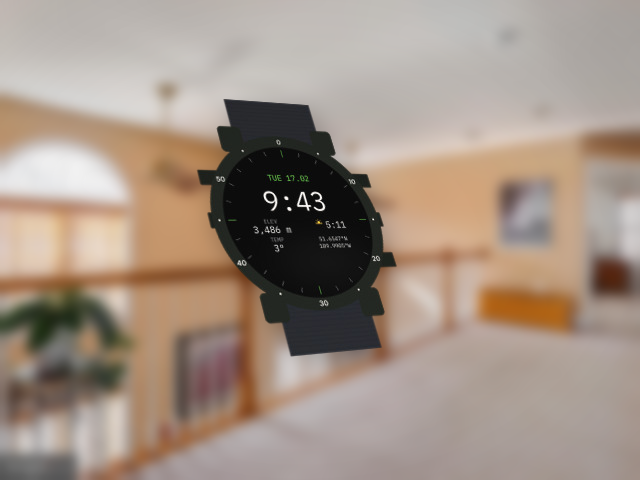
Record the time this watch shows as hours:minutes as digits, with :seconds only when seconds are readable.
9:43
